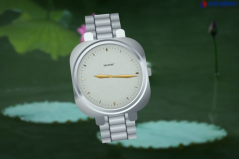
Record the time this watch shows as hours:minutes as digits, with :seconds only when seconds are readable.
9:16
